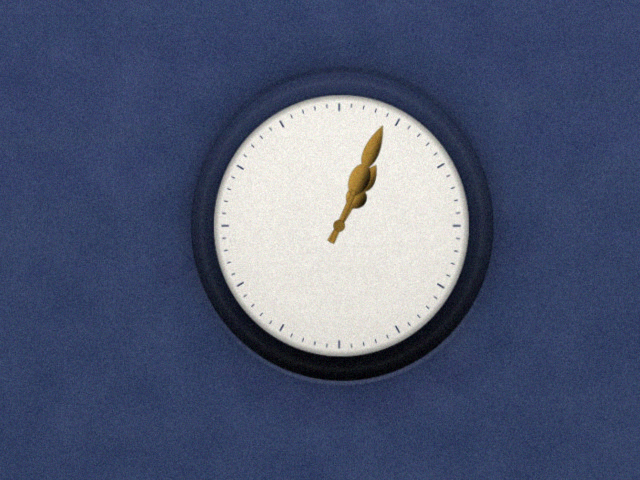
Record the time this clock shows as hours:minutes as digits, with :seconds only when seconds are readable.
1:04
